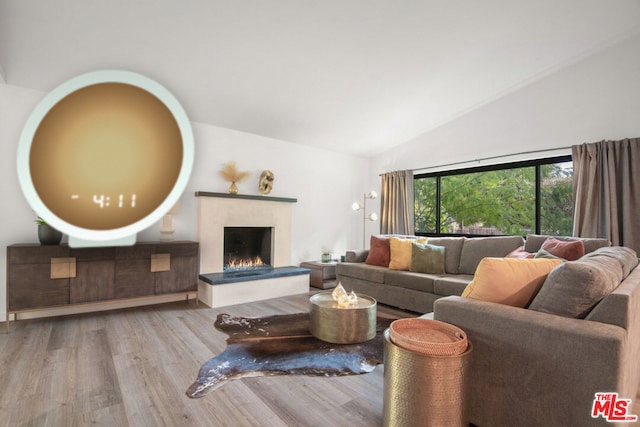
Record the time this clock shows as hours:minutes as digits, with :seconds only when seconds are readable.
4:11
